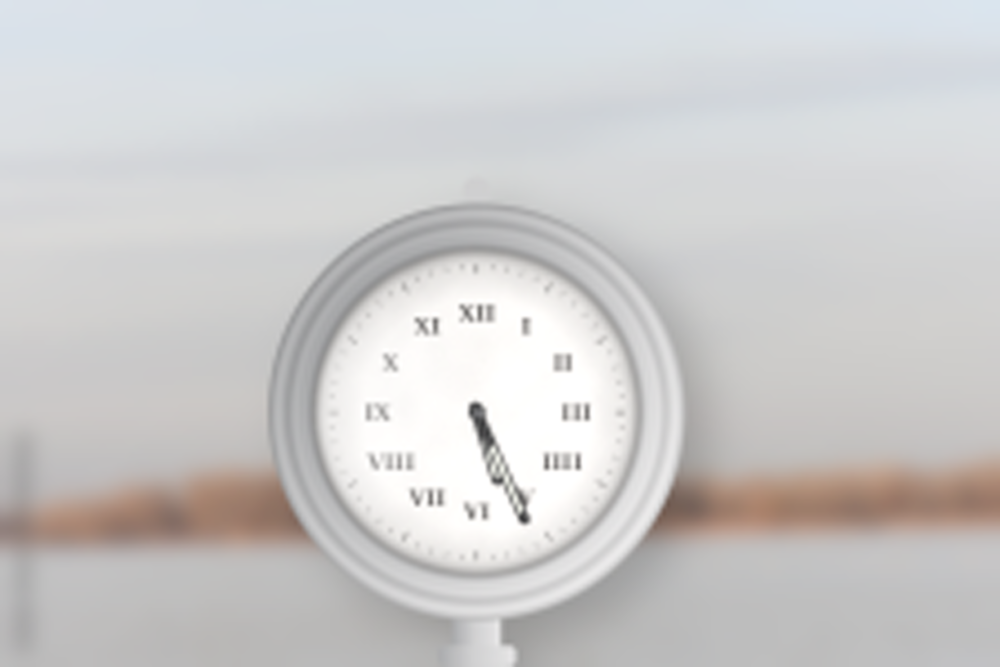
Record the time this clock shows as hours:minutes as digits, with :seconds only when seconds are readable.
5:26
